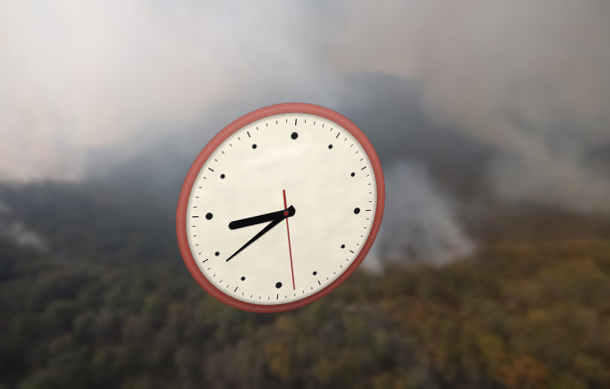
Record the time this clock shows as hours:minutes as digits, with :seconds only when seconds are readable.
8:38:28
